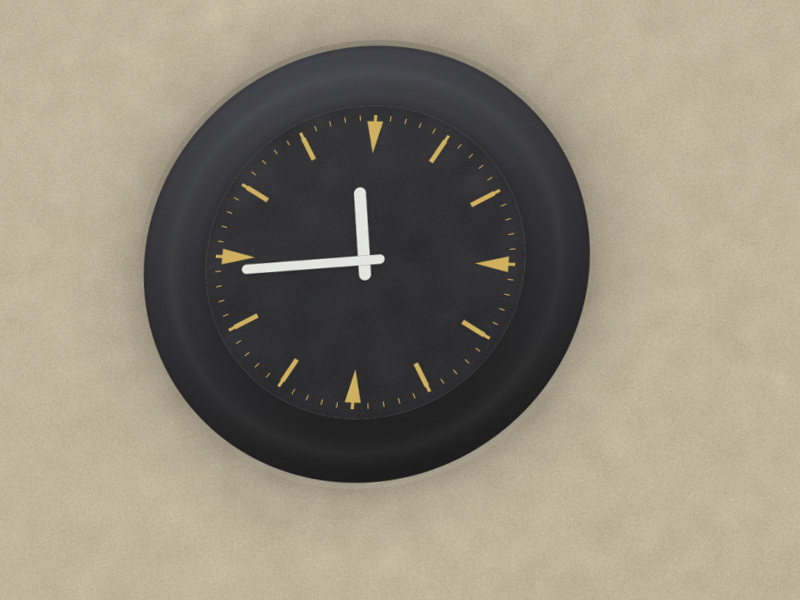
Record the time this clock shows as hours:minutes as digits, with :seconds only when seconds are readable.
11:44
